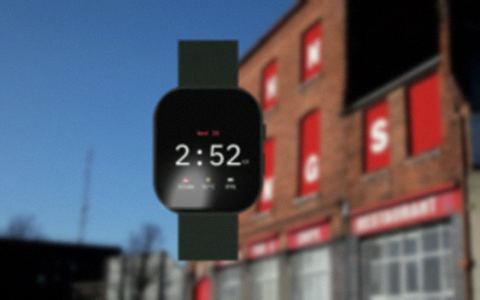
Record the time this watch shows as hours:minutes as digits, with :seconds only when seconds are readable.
2:52
